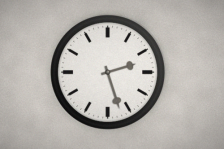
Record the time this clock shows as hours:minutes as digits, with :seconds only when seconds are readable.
2:27
